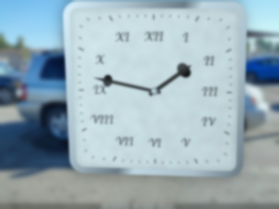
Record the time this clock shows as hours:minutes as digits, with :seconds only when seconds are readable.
1:47
